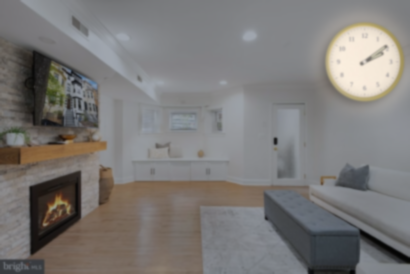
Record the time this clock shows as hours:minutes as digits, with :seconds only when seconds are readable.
2:09
